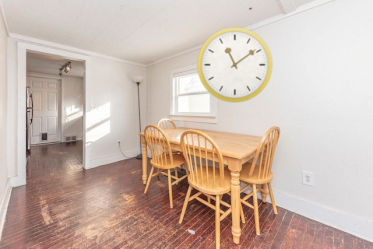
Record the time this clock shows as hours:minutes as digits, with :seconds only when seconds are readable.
11:09
